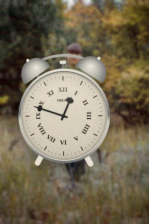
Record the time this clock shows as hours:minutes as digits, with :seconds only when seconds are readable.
12:48
